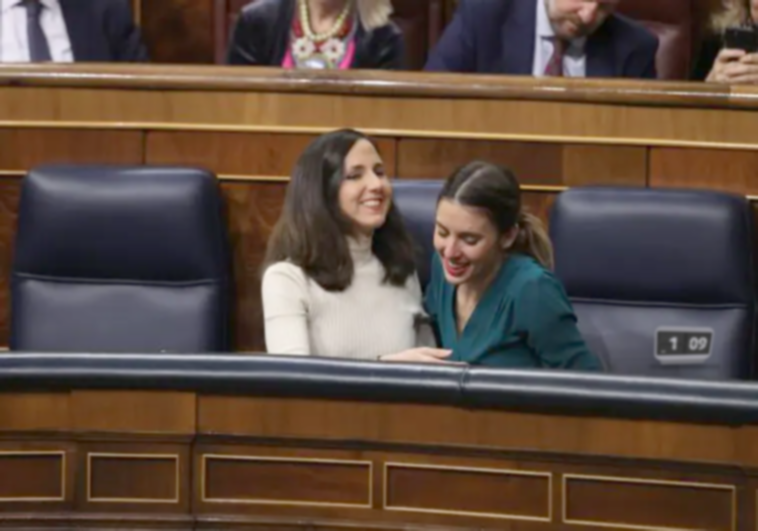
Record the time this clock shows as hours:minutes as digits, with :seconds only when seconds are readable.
1:09
